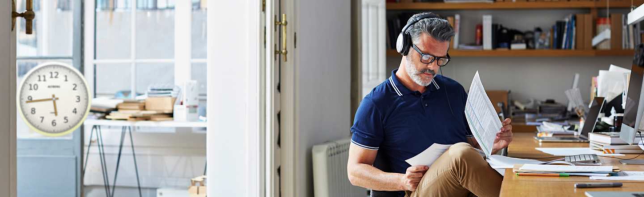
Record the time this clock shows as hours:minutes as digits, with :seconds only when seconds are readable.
5:44
